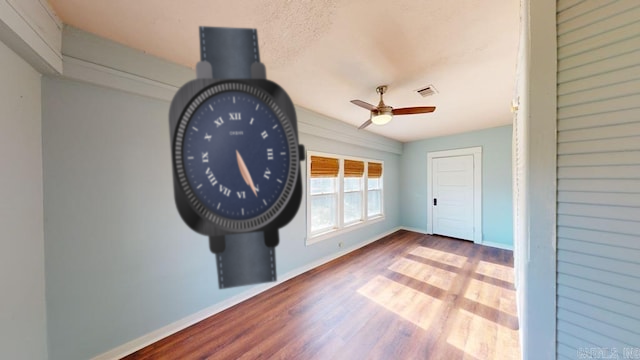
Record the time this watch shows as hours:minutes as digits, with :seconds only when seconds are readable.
5:26
